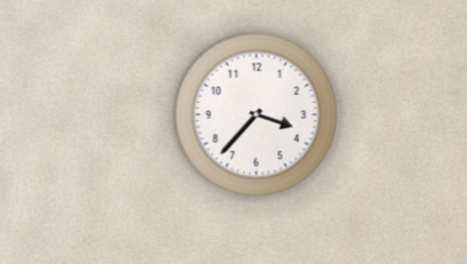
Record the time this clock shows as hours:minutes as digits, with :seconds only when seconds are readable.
3:37
